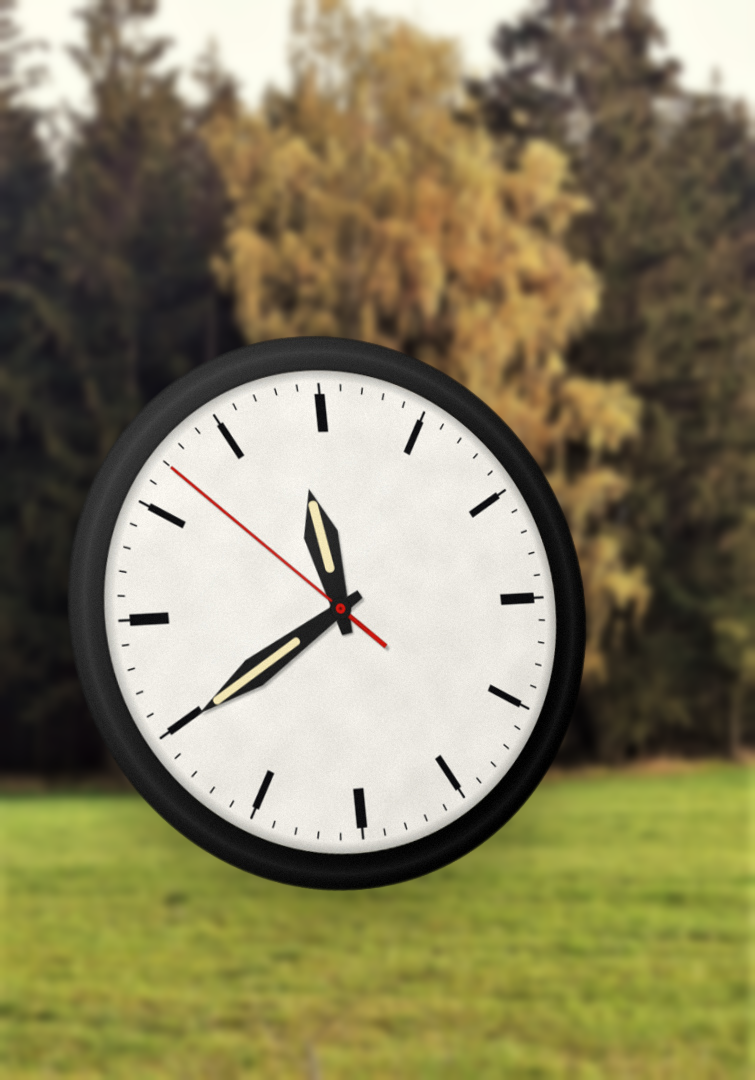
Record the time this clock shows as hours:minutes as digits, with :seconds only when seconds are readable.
11:39:52
